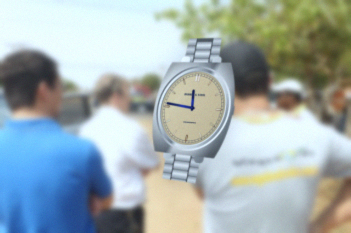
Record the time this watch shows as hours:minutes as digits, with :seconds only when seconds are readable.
11:46
